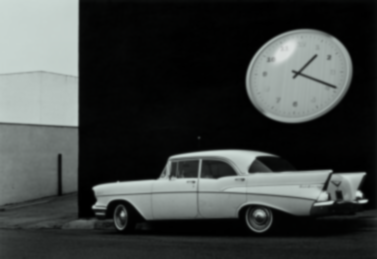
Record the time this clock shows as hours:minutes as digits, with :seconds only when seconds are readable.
1:19
